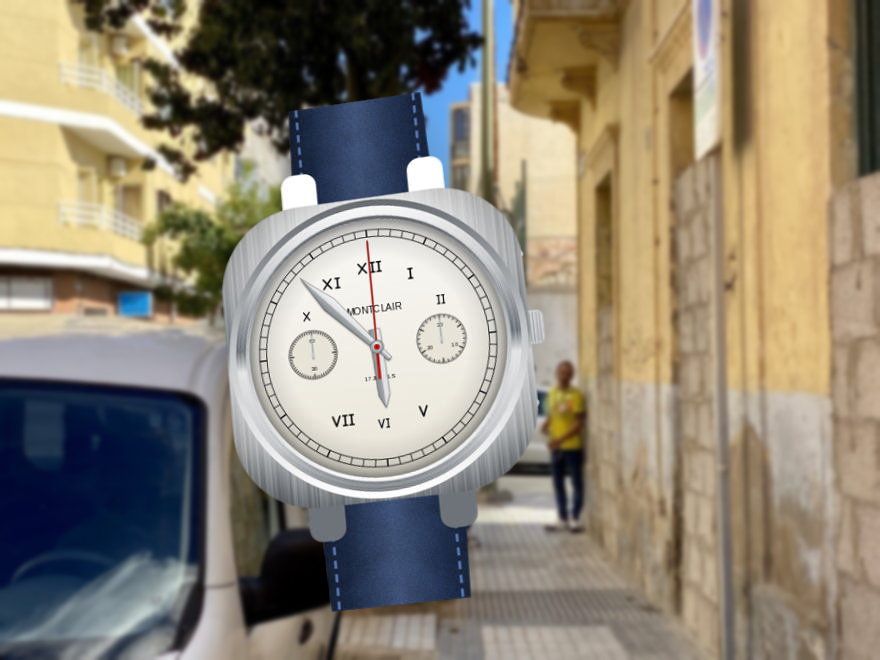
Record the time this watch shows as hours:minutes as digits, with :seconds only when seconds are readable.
5:53
